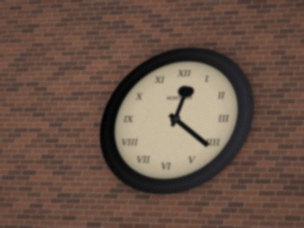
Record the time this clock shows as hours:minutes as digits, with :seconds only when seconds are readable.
12:21
